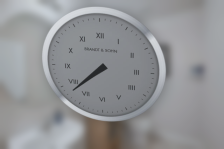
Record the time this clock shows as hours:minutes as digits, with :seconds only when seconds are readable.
7:38
